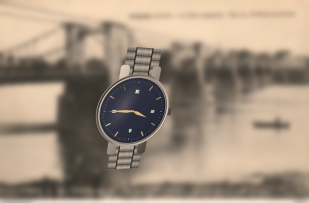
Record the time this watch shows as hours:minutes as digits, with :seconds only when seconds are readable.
3:45
